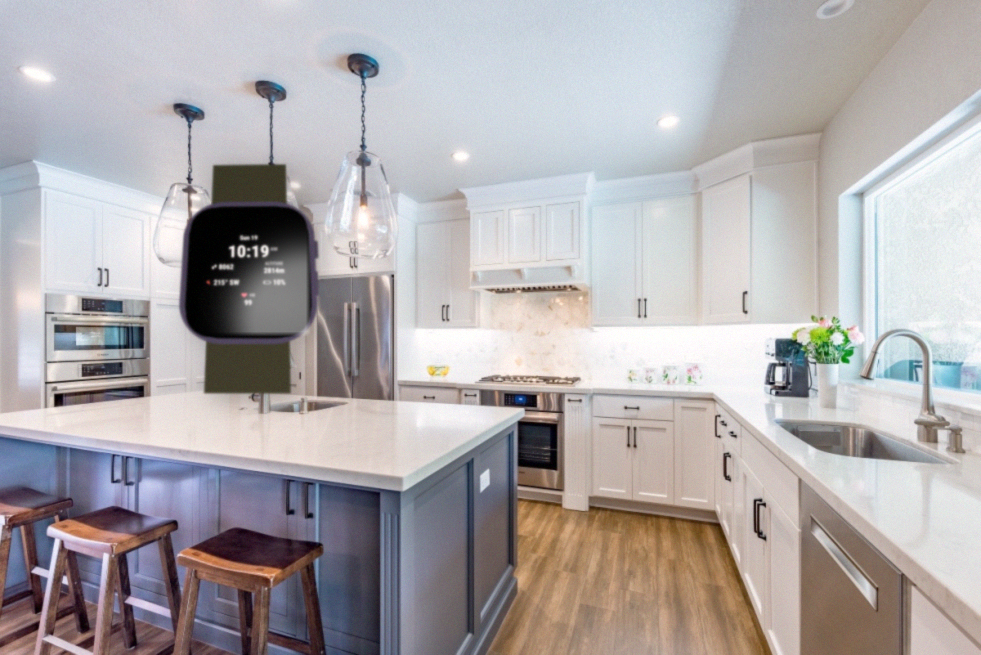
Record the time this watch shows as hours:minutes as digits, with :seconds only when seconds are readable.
10:19
